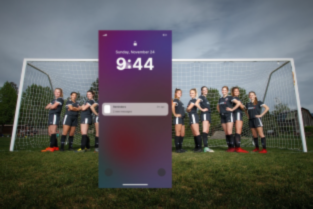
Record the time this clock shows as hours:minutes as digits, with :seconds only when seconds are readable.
9:44
